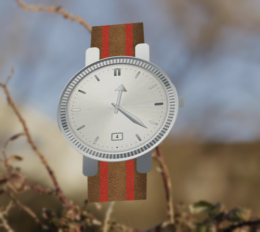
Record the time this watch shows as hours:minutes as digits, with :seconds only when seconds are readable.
12:22
